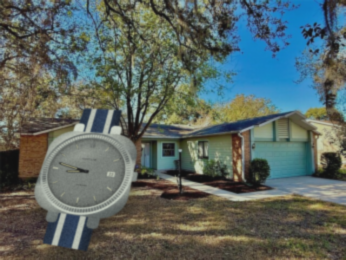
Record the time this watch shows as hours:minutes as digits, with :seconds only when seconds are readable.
8:47
